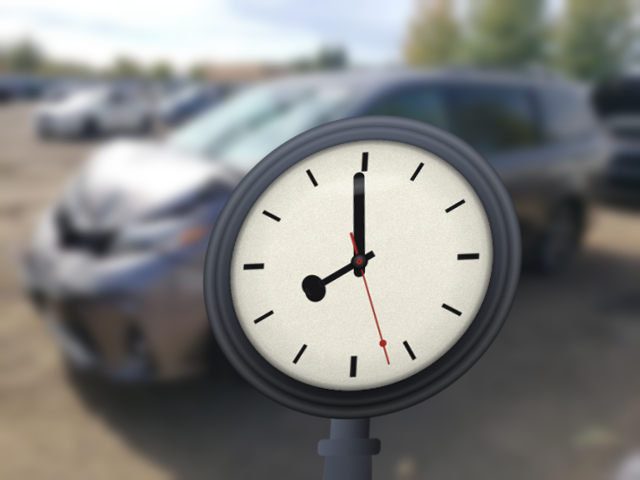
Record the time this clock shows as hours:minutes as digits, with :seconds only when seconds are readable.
7:59:27
